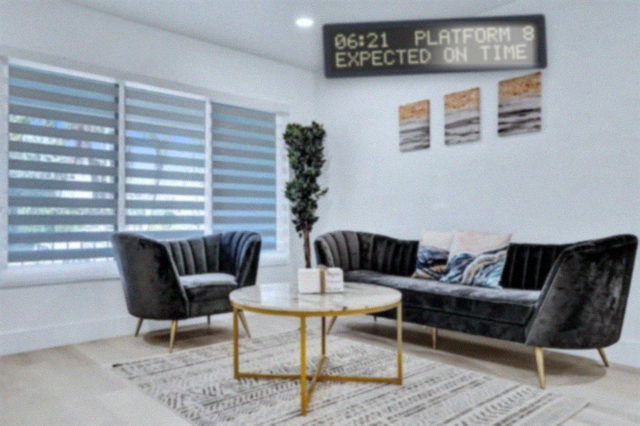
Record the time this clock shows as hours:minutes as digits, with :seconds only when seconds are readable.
6:21
